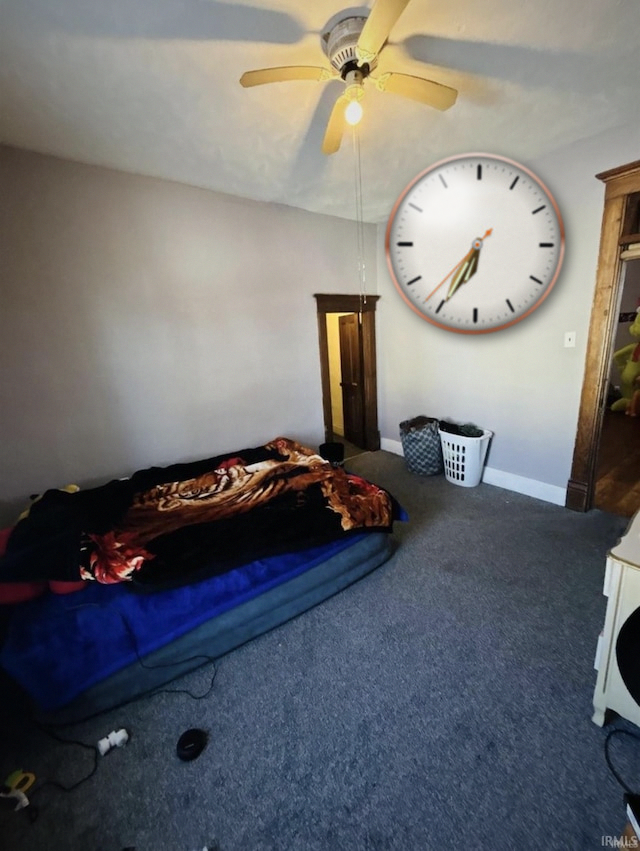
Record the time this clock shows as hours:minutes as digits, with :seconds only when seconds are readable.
6:34:37
